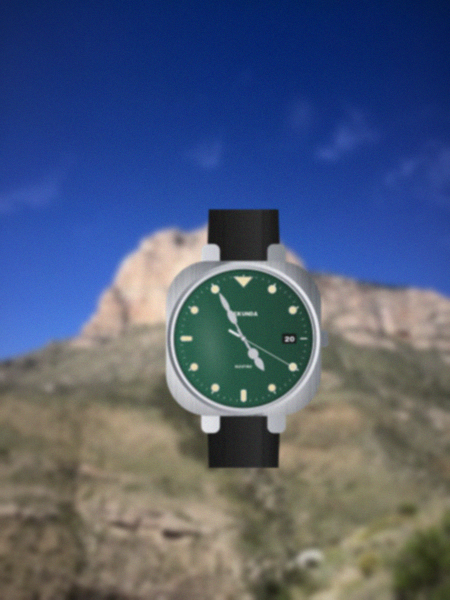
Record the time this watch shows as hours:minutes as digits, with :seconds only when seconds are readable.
4:55:20
